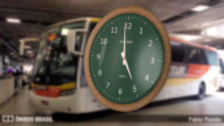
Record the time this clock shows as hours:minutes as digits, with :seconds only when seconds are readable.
4:59
